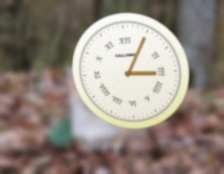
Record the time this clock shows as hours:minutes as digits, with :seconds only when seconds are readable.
3:05
